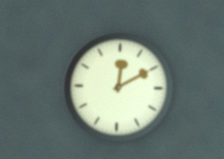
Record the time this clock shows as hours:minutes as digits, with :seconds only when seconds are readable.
12:10
